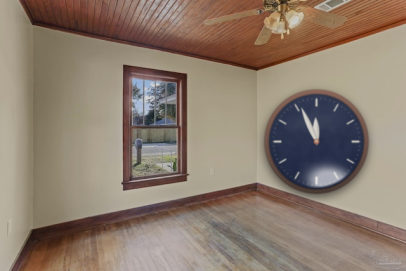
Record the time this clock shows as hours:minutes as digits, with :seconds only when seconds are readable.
11:56
